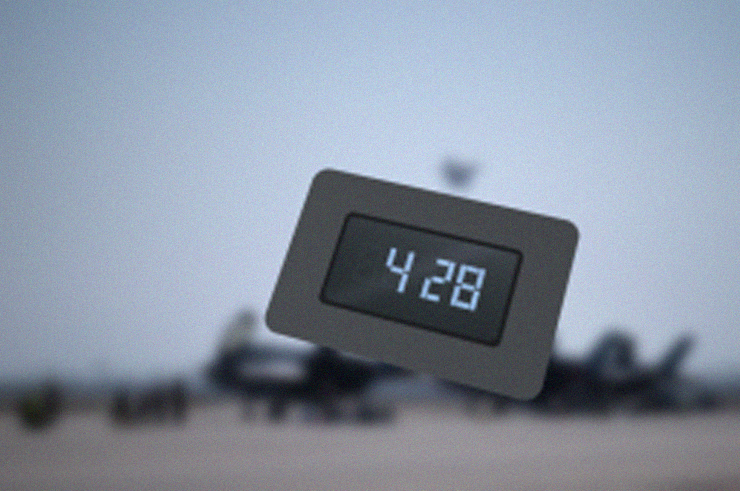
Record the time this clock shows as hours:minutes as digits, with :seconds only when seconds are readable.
4:28
